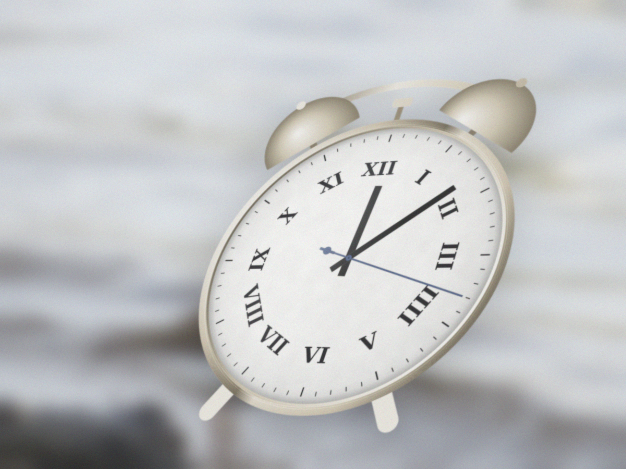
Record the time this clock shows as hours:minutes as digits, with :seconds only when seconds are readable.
12:08:18
